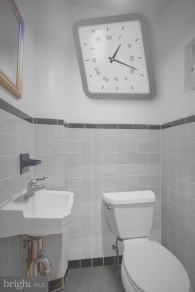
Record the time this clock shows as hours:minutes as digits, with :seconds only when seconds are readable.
1:19
